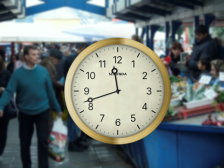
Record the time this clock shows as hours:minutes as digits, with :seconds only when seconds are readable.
11:42
